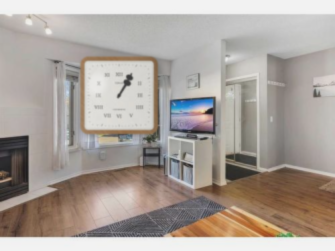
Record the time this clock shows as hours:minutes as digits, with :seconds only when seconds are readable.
1:05
